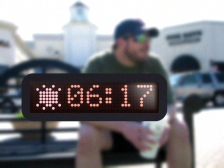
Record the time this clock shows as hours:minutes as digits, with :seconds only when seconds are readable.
6:17
